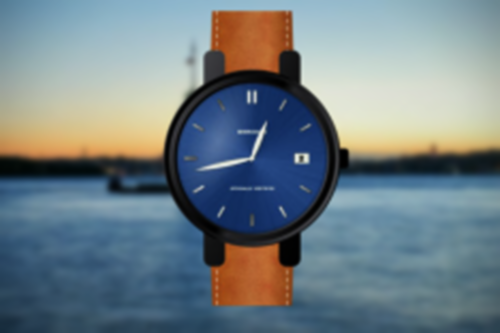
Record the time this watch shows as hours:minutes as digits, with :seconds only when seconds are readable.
12:43
